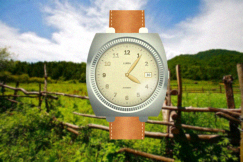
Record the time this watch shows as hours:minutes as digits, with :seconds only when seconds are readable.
4:06
